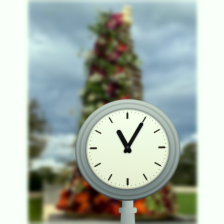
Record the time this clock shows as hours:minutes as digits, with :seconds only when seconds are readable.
11:05
